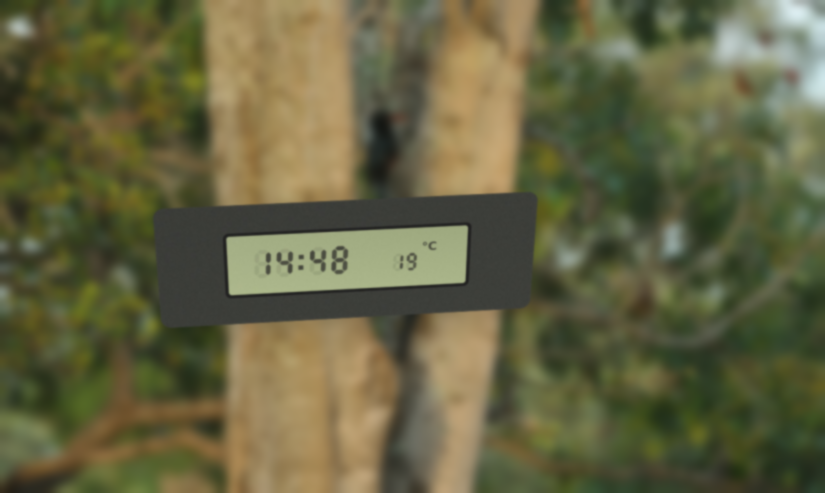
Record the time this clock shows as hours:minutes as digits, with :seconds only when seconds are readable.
14:48
